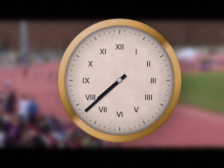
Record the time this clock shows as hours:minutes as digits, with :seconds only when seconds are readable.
7:38
